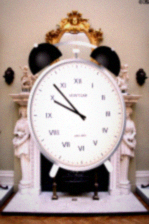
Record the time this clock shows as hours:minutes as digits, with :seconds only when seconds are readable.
9:53
